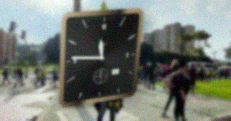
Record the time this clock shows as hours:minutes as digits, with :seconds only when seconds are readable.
11:46
